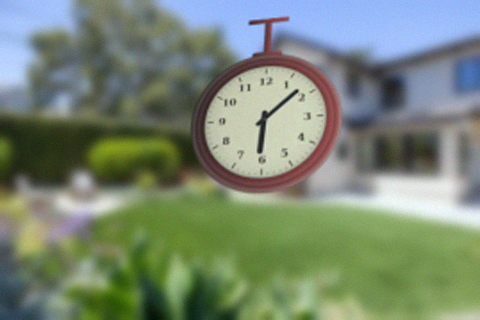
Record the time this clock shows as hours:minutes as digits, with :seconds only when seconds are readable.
6:08
